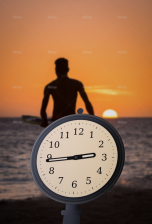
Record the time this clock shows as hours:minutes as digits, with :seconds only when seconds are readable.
2:44
